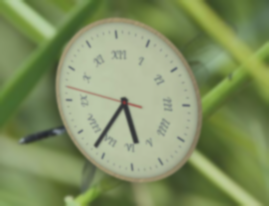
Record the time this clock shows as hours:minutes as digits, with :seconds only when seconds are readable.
5:36:47
